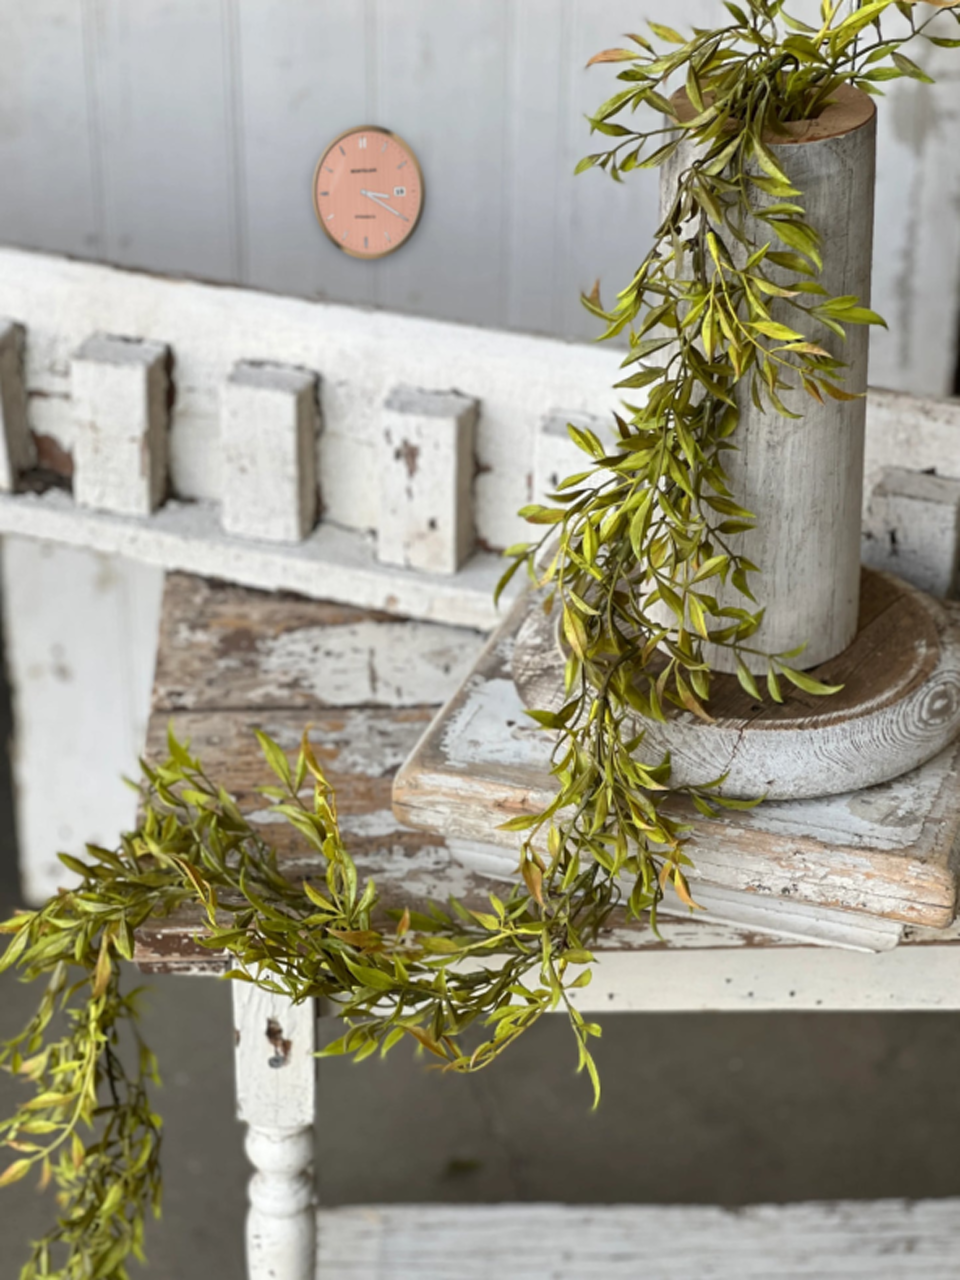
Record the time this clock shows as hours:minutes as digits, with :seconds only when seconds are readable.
3:20
